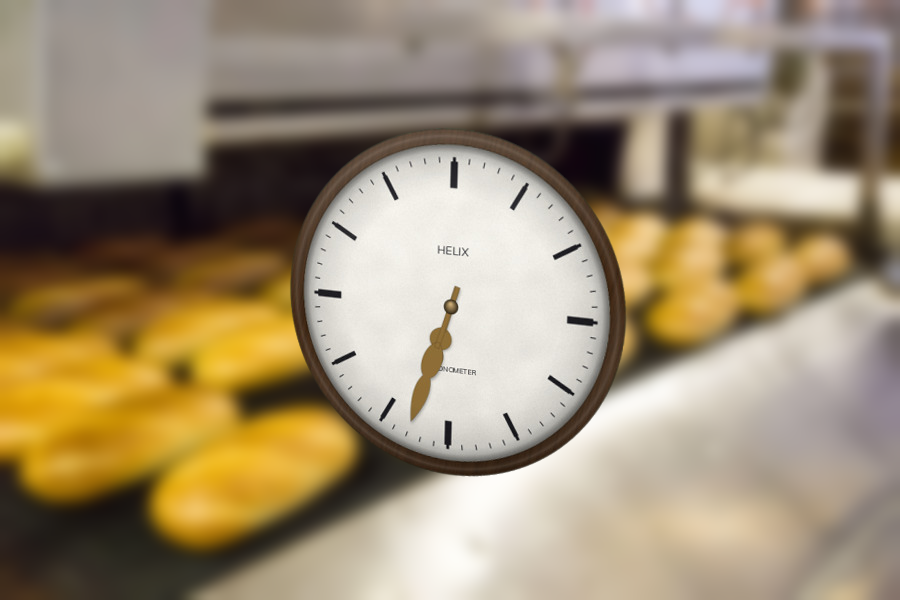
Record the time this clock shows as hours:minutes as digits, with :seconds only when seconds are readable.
6:33
